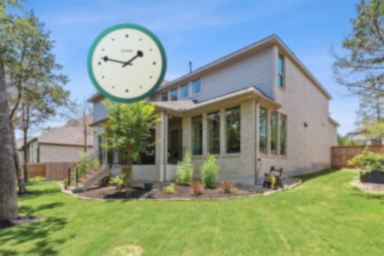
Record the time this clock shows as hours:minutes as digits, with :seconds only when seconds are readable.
1:47
